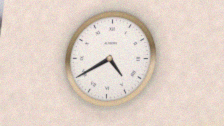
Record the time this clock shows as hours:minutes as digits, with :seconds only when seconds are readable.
4:40
